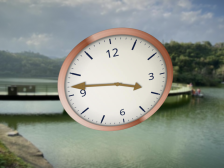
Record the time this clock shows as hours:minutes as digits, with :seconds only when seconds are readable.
3:47
